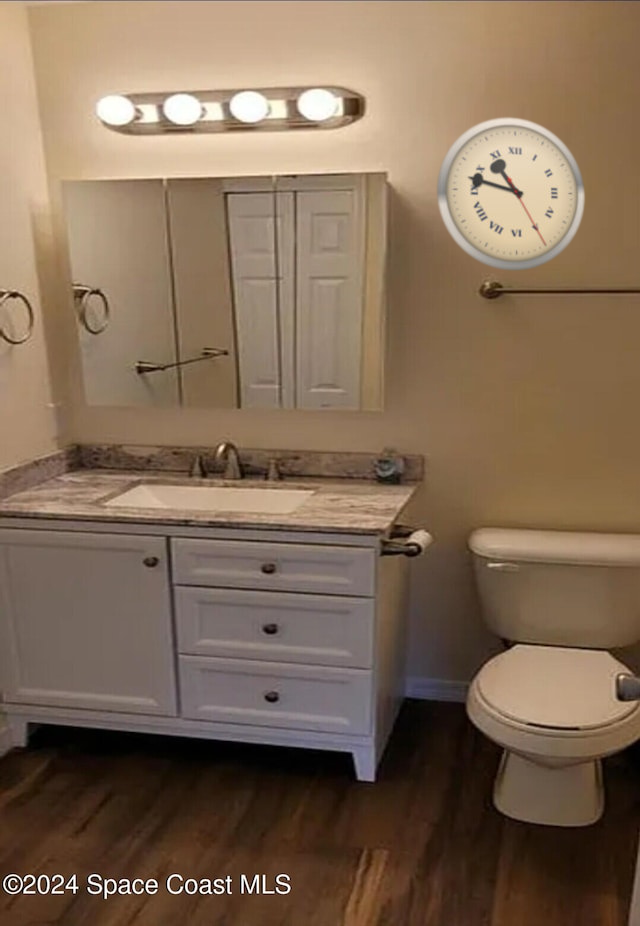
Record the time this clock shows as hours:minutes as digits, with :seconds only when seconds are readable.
10:47:25
